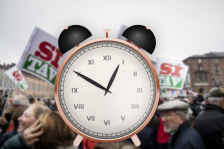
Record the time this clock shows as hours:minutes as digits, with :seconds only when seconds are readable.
12:50
